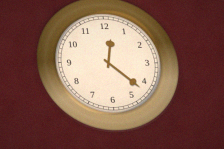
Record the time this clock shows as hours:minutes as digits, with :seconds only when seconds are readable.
12:22
